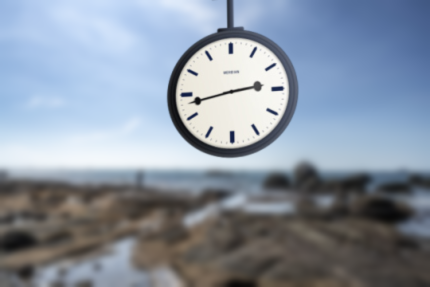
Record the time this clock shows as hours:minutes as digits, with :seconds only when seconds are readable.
2:43
